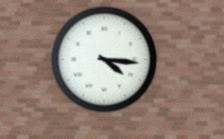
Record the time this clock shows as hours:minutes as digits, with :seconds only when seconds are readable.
4:16
